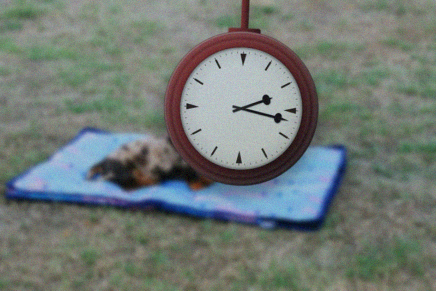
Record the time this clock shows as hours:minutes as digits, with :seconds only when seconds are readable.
2:17
